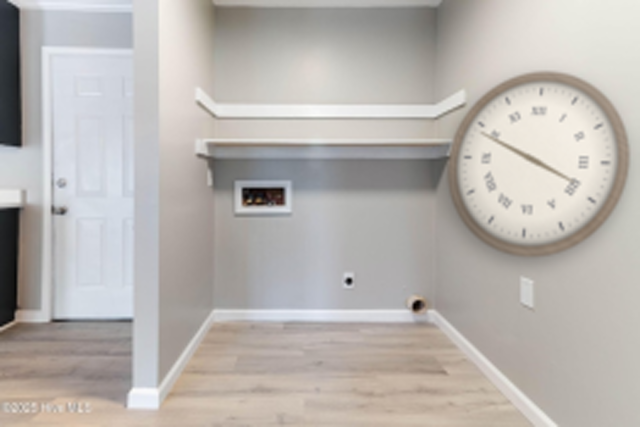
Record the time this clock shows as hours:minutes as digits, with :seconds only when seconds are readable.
3:49
